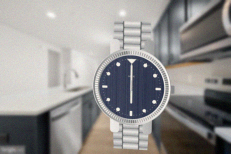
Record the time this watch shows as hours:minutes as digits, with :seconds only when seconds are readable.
6:00
